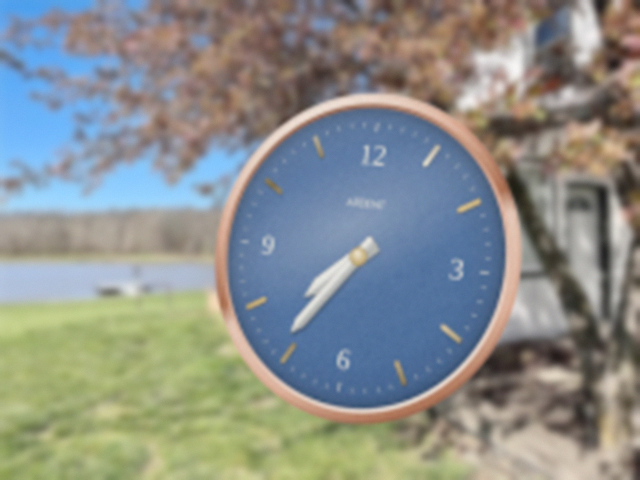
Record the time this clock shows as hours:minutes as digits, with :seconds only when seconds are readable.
7:36
